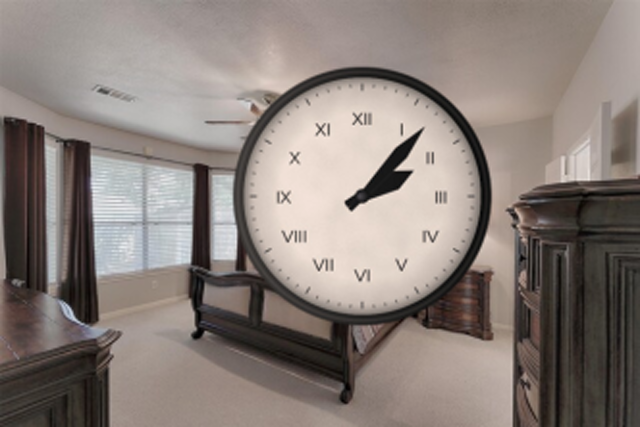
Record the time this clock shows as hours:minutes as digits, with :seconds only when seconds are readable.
2:07
